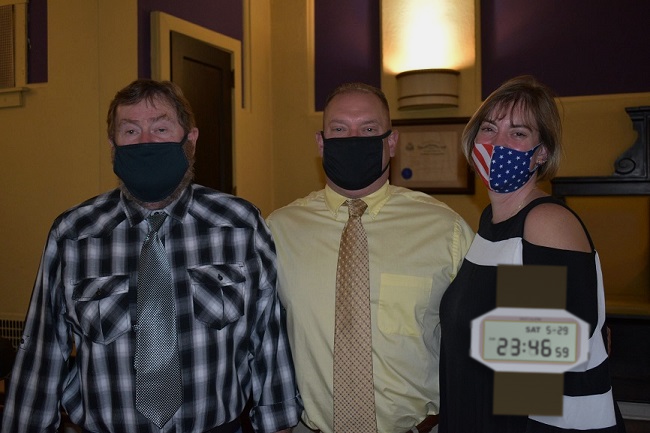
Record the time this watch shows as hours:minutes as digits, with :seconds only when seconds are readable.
23:46
